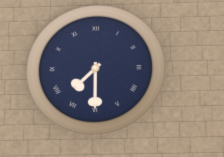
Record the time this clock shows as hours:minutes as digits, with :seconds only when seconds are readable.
7:30
